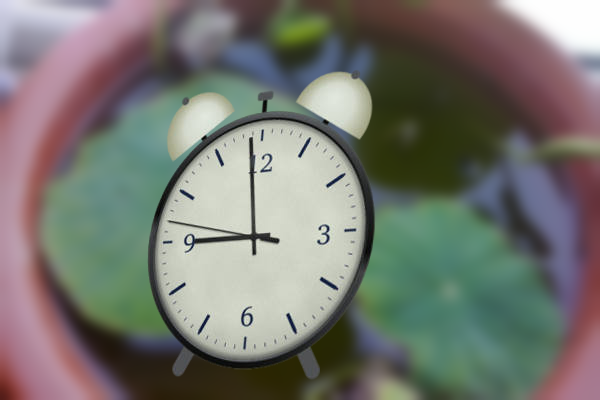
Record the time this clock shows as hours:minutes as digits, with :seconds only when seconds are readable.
8:58:47
